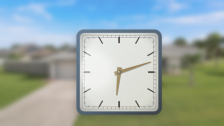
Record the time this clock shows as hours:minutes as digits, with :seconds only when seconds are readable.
6:12
